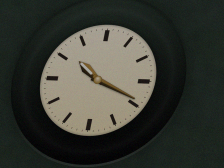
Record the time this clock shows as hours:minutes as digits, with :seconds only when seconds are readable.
10:19
